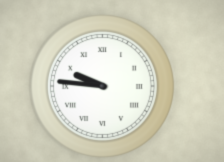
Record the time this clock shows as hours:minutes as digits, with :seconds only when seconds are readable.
9:46
